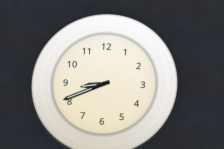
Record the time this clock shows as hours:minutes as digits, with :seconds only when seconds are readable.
8:41
